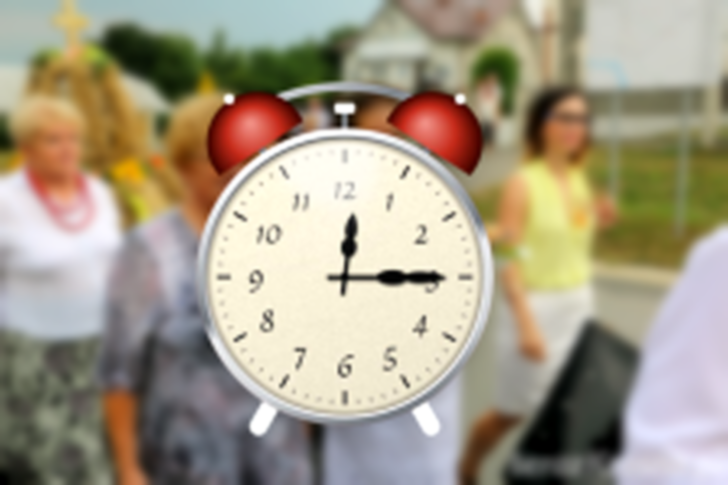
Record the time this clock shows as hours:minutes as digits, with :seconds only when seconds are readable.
12:15
